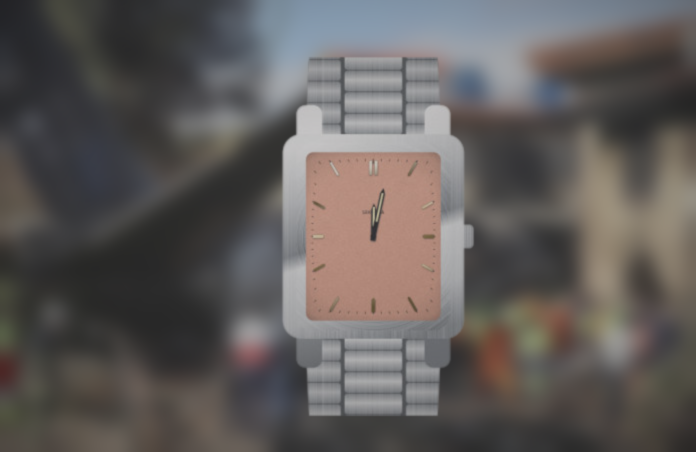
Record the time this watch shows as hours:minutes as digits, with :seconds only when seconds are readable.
12:02
